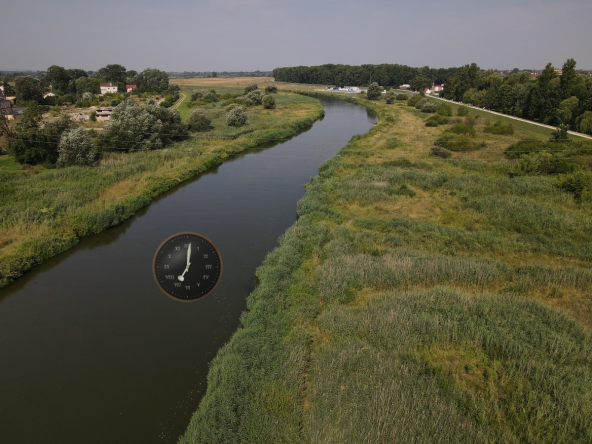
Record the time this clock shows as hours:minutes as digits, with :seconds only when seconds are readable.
7:01
